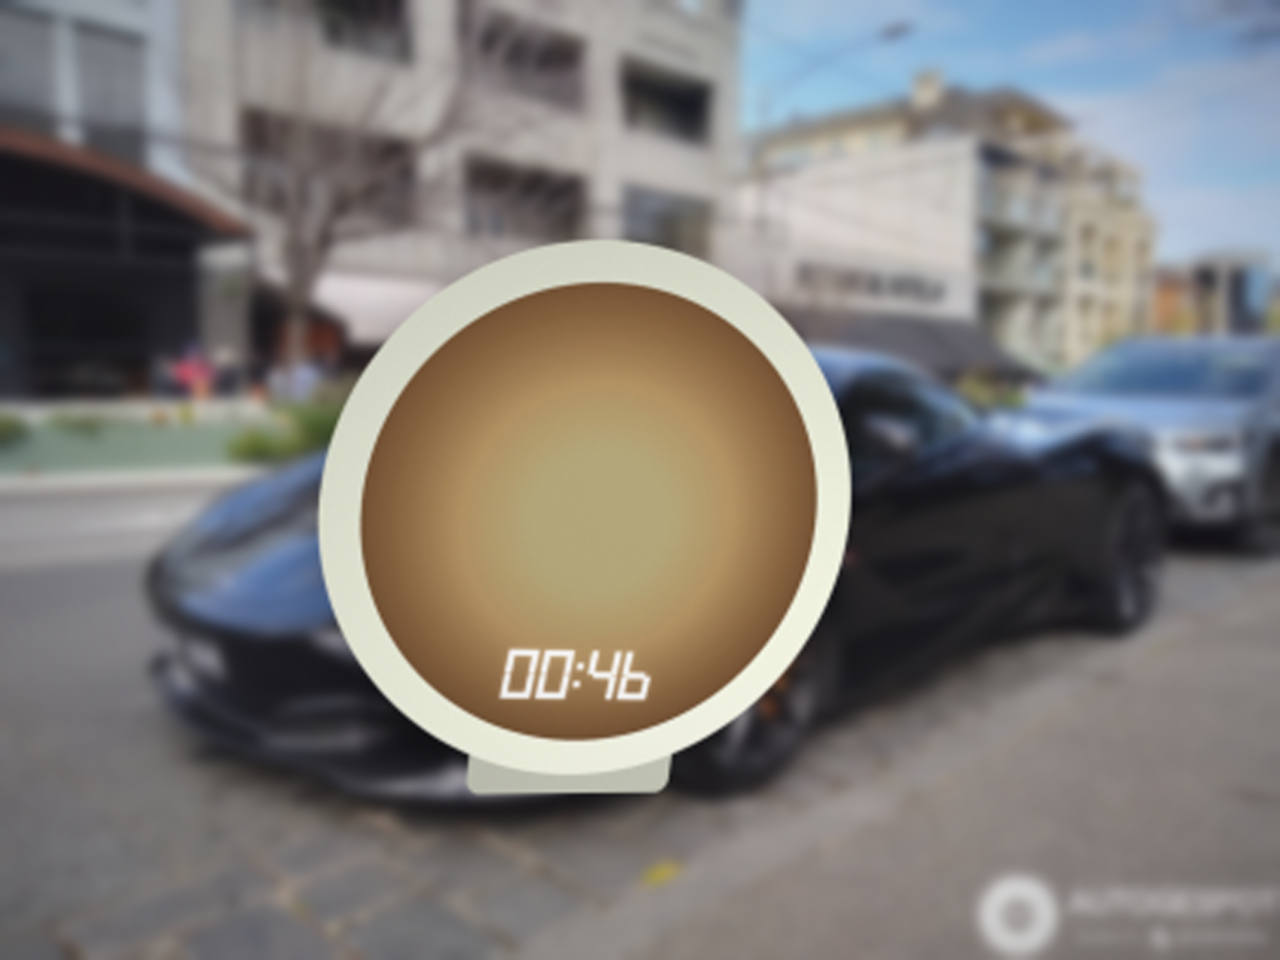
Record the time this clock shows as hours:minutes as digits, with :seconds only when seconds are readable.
0:46
